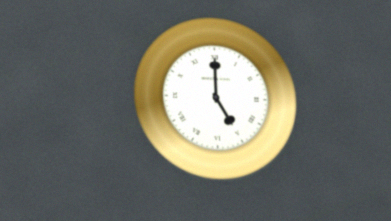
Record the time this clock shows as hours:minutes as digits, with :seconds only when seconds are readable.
5:00
